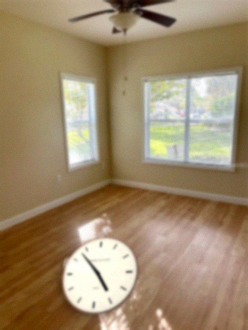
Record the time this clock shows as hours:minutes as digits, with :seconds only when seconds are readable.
4:53
